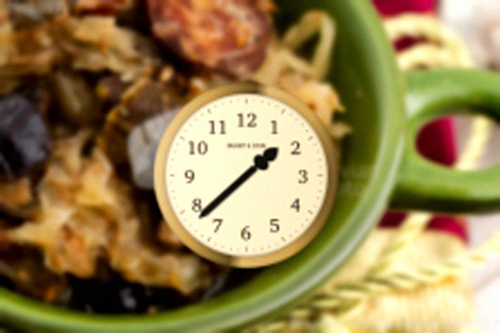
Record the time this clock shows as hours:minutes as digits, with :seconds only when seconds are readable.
1:38
